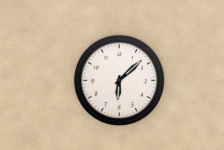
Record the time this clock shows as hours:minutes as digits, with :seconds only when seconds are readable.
6:08
